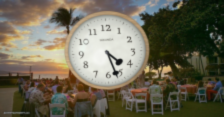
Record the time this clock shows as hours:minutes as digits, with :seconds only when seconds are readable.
4:27
